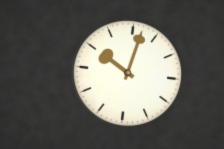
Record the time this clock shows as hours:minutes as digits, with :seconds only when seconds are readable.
10:02
